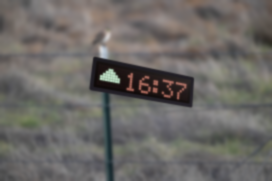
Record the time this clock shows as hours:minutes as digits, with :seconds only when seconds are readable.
16:37
